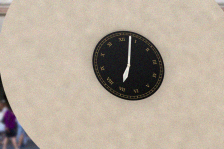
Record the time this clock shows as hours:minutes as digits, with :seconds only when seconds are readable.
7:03
